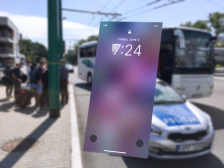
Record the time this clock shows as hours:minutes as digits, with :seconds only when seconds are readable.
7:24
